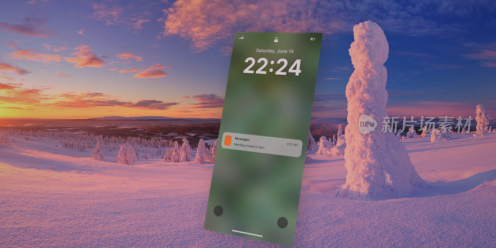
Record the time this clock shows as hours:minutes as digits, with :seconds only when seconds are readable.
22:24
